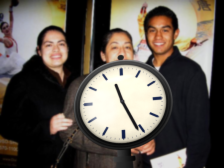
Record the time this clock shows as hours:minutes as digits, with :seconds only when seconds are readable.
11:26
